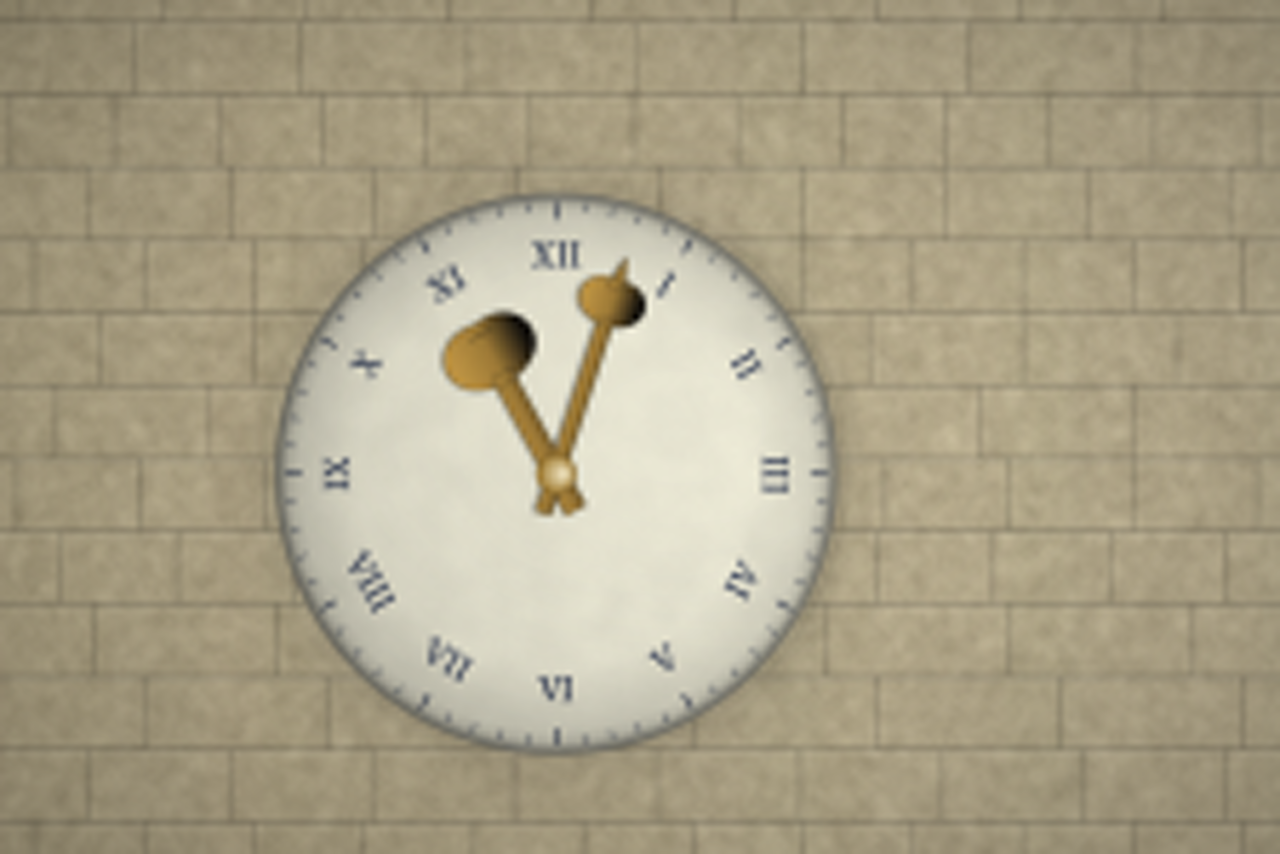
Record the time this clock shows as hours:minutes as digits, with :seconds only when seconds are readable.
11:03
